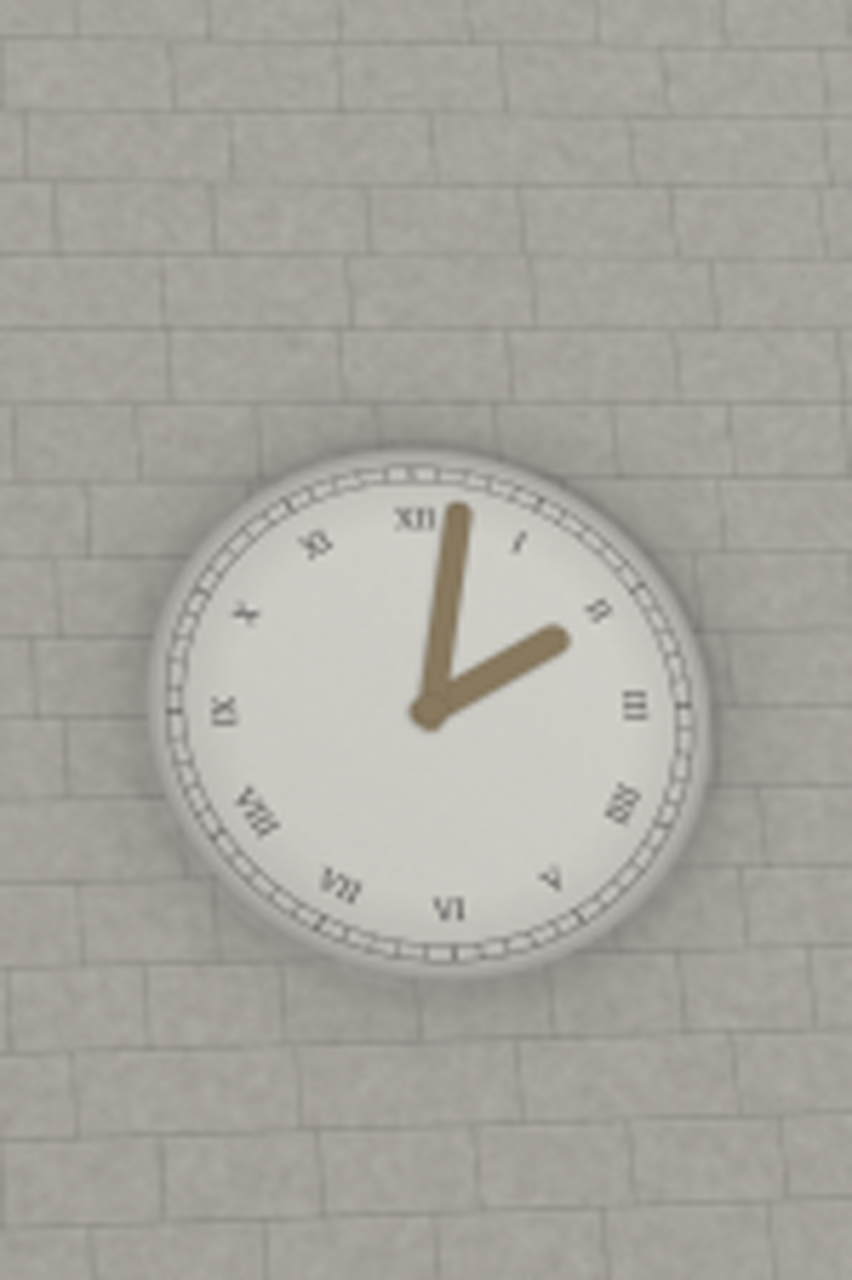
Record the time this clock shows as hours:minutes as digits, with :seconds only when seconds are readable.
2:02
